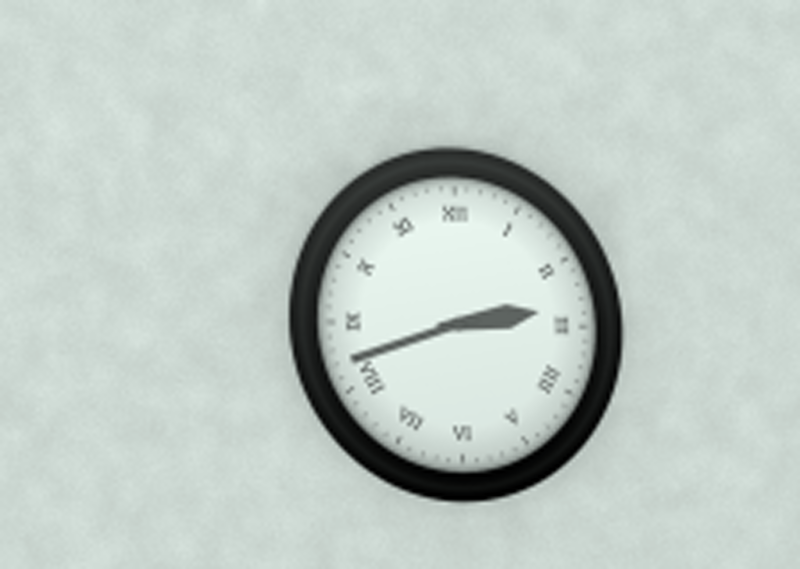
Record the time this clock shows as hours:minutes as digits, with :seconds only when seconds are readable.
2:42
